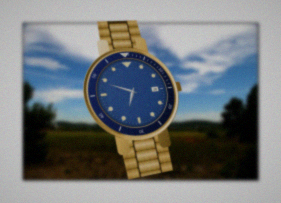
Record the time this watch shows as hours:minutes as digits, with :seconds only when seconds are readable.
6:49
